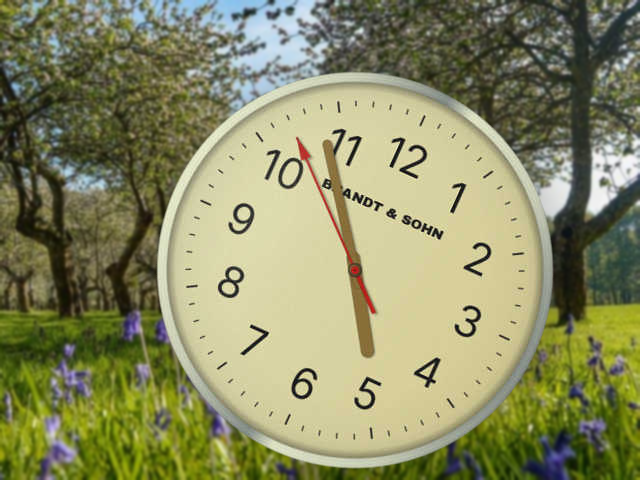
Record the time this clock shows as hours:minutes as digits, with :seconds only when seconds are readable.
4:53:52
